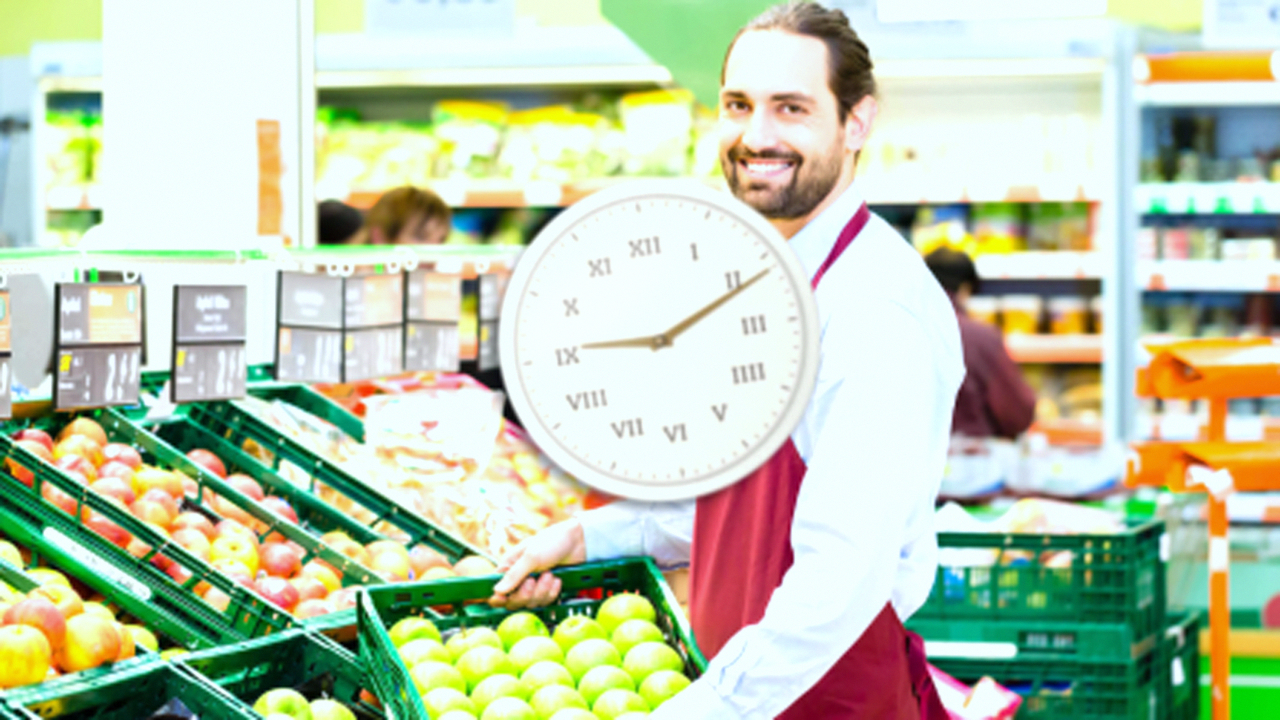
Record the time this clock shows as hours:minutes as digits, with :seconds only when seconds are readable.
9:11
